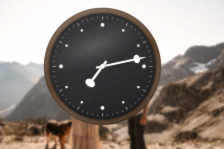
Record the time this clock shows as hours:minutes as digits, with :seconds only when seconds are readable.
7:13
